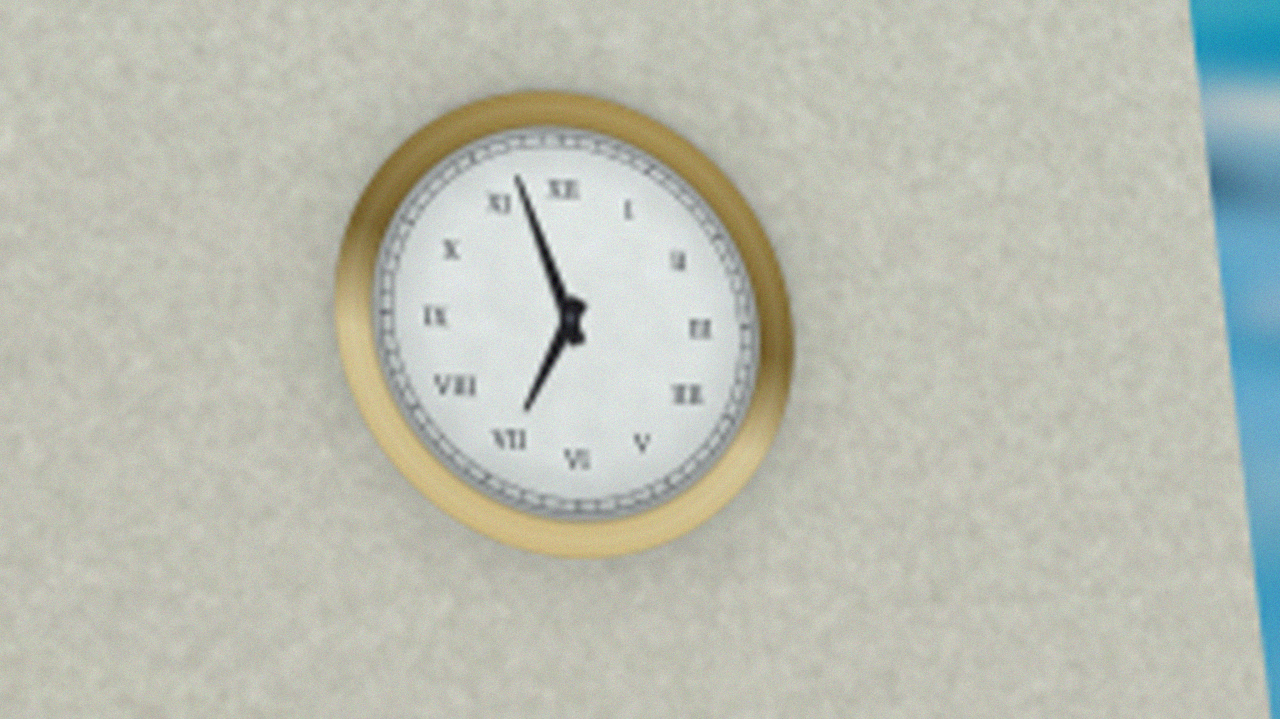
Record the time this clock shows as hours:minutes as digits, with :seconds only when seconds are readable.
6:57
